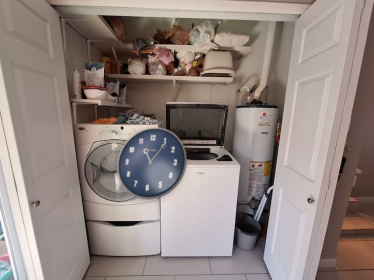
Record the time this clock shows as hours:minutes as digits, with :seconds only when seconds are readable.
11:06
